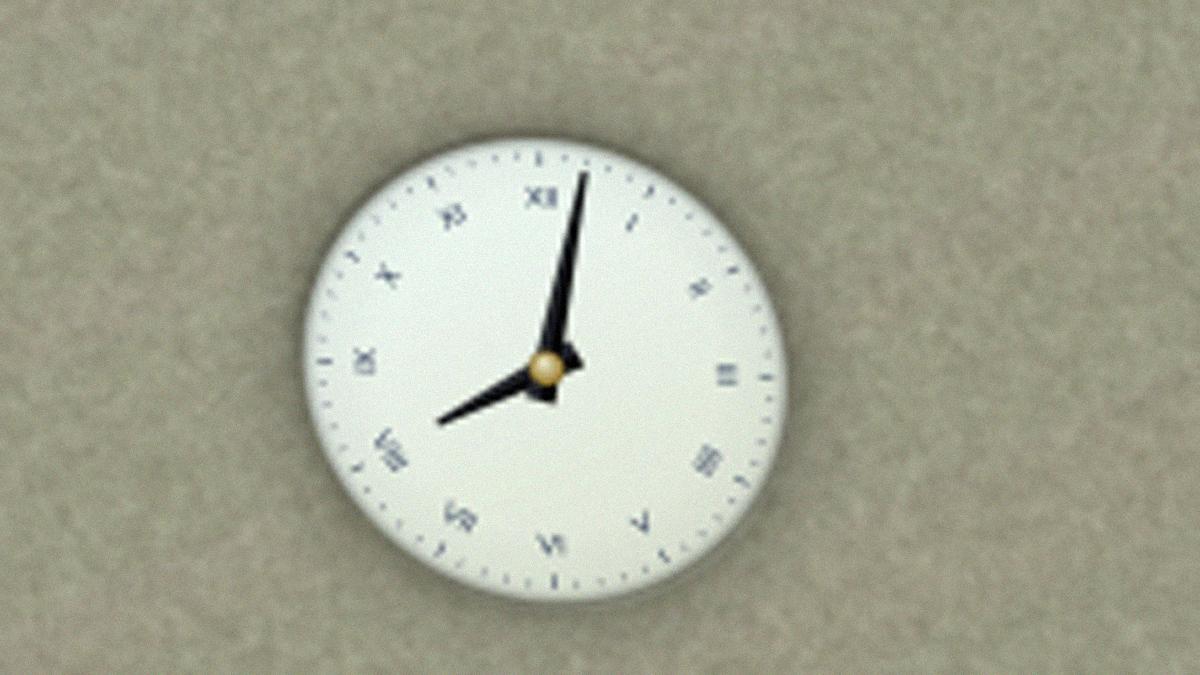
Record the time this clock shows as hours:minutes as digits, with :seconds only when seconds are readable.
8:02
